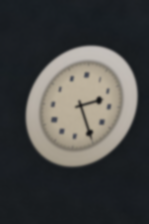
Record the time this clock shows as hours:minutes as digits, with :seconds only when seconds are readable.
2:25
